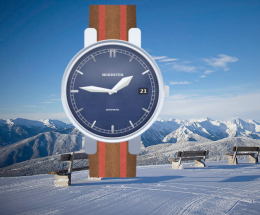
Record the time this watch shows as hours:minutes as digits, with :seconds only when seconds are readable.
1:46
